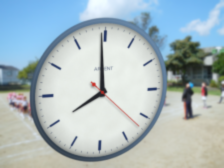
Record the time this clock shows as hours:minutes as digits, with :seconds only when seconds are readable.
7:59:22
